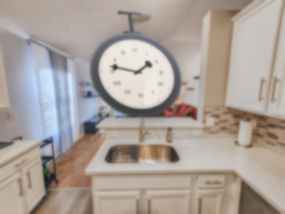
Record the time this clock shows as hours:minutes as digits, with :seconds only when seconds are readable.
1:47
